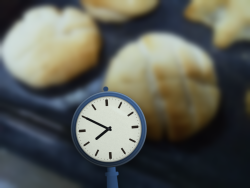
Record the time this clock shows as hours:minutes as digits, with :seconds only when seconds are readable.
7:50
